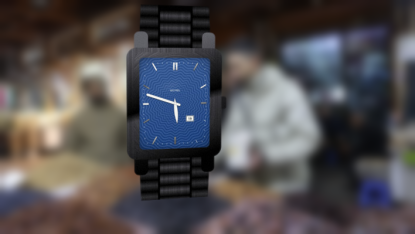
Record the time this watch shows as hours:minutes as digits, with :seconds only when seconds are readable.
5:48
